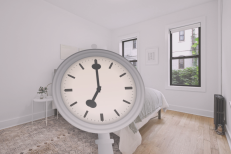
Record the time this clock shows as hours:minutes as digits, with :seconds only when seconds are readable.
7:00
